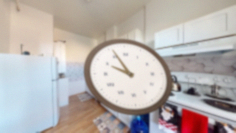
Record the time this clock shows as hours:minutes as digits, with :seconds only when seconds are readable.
9:56
